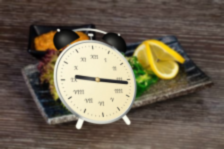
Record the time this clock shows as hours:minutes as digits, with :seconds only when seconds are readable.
9:16
